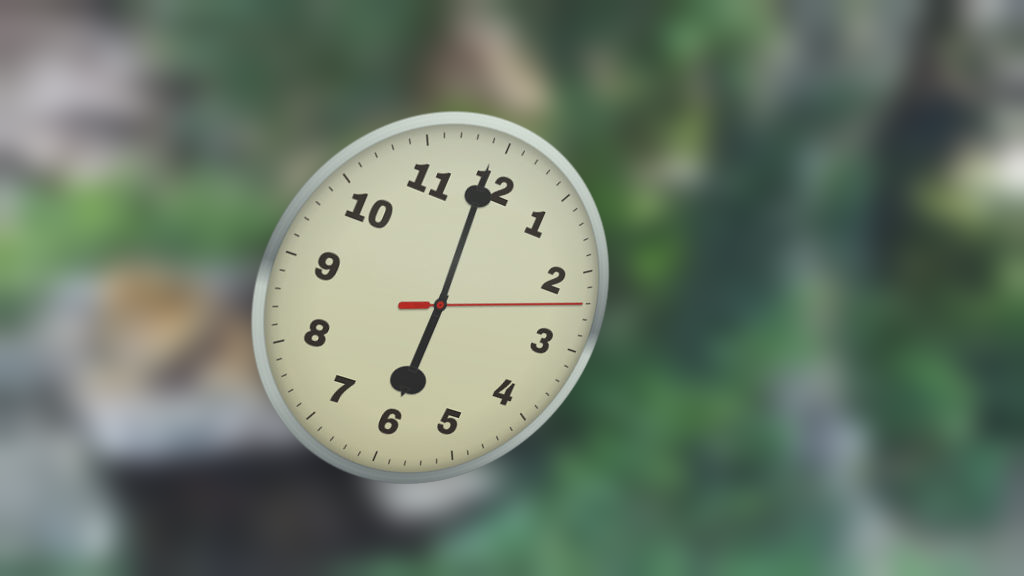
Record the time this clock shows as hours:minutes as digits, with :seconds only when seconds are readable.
5:59:12
